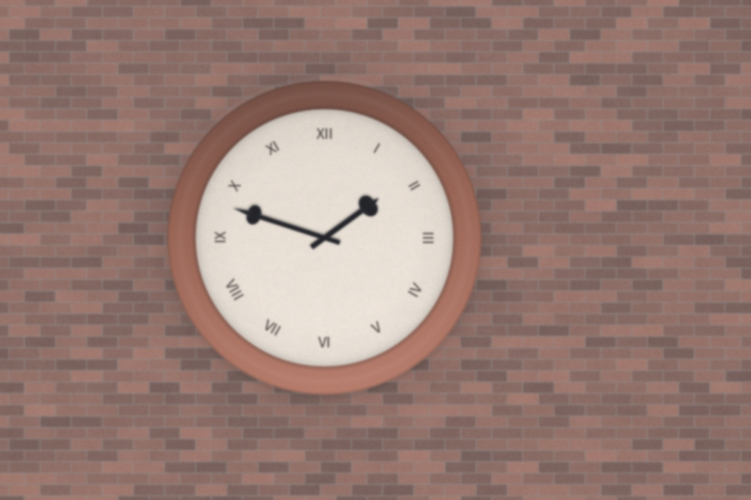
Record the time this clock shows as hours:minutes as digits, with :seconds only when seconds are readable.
1:48
